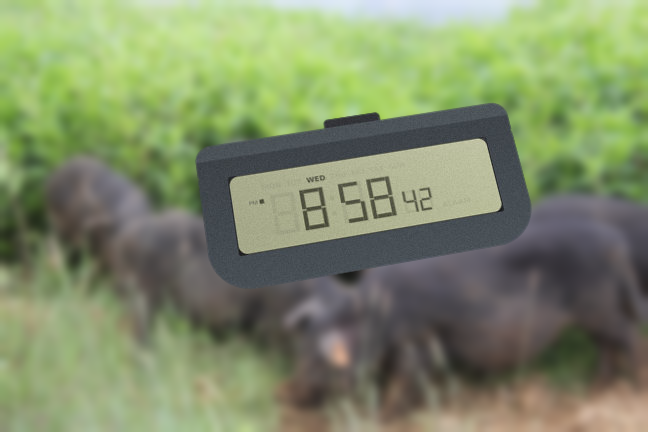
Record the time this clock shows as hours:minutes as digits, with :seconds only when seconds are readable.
8:58:42
